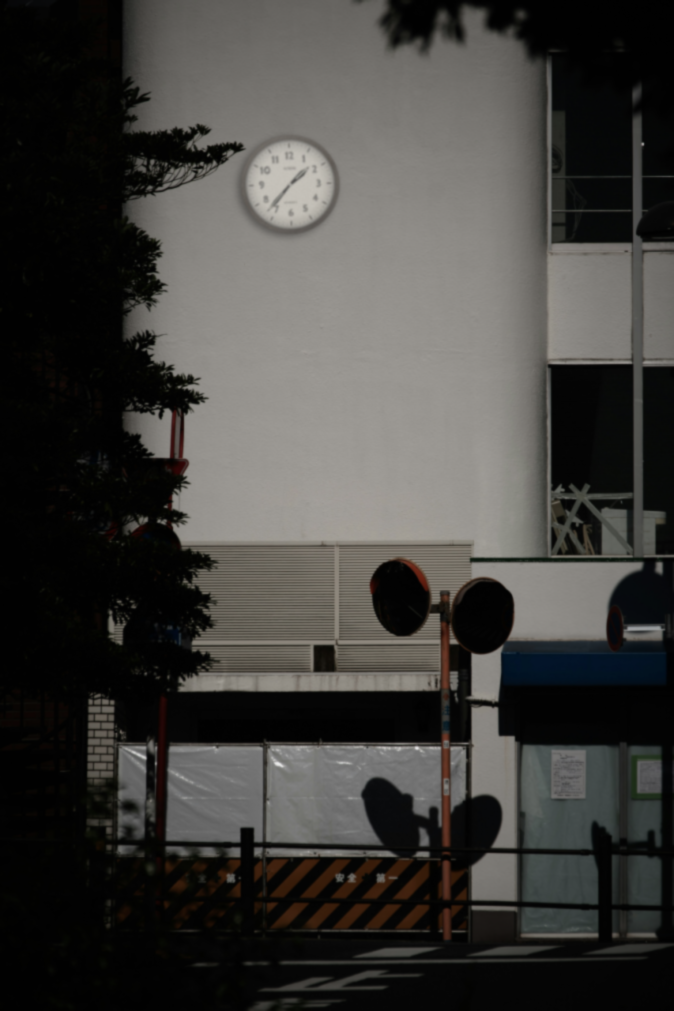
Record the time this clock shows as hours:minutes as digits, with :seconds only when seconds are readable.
1:37
